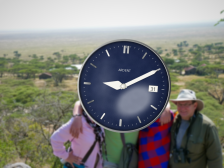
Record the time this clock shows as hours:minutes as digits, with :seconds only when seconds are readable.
9:10
